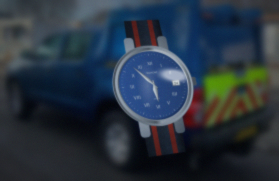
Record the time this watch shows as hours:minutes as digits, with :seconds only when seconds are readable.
5:53
